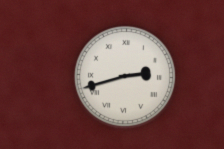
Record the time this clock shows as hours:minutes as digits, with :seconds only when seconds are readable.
2:42
